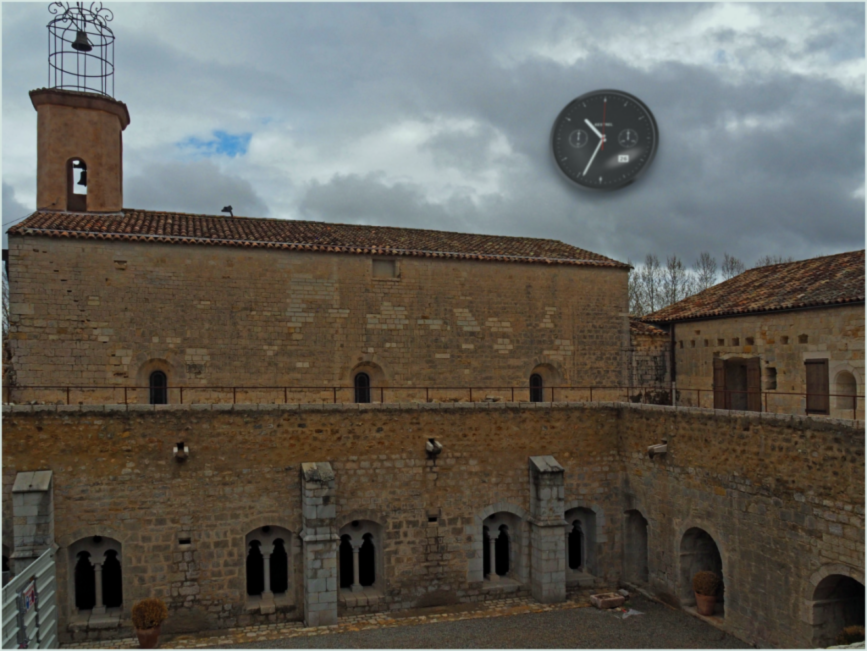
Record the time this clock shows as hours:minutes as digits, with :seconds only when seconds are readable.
10:34
